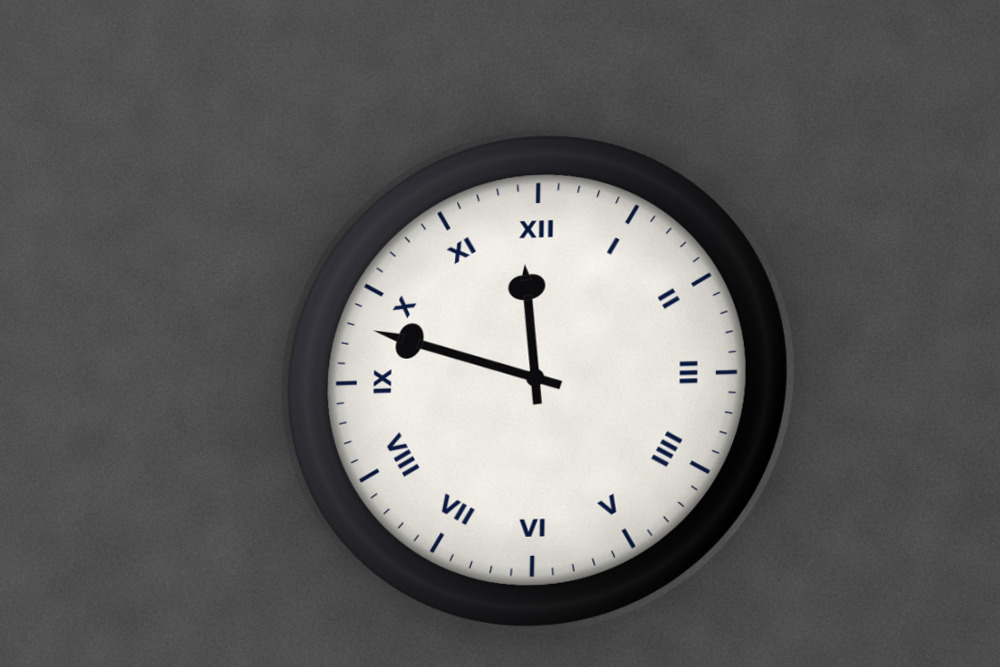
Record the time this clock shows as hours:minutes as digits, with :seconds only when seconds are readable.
11:48
